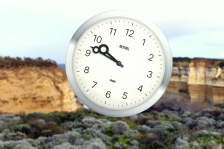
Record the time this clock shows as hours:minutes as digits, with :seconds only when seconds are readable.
9:47
